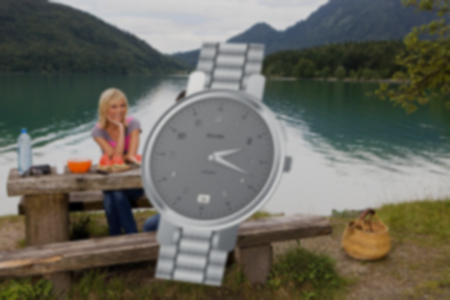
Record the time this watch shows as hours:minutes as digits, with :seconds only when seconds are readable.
2:18
